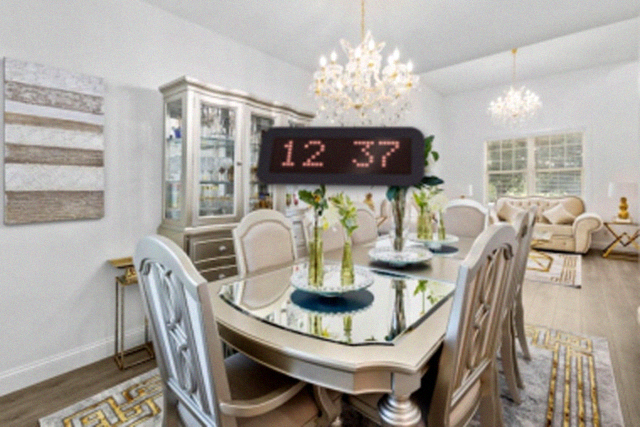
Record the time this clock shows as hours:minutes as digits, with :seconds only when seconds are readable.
12:37
